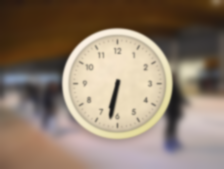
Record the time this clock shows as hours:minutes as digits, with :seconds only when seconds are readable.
6:32
